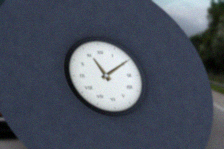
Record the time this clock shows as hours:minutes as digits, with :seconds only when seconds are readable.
11:10
